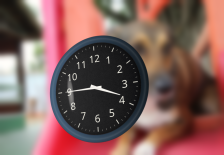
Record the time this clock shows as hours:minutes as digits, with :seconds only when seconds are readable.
3:45
